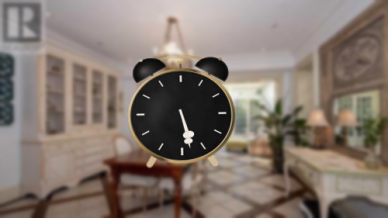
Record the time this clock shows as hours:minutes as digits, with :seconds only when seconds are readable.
5:28
